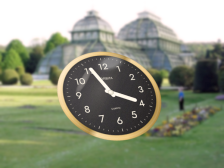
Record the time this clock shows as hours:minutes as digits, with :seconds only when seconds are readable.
3:56
